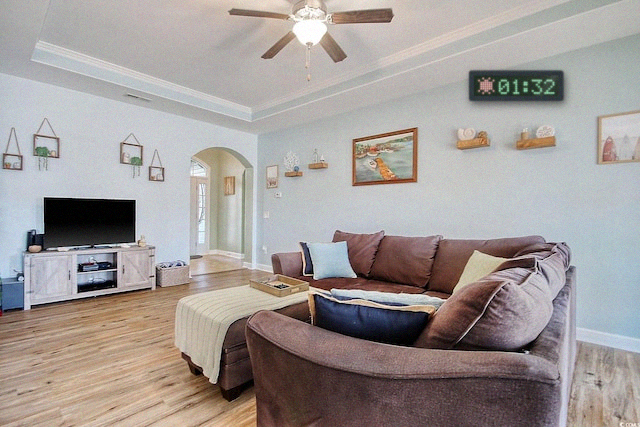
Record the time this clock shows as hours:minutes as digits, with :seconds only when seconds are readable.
1:32
